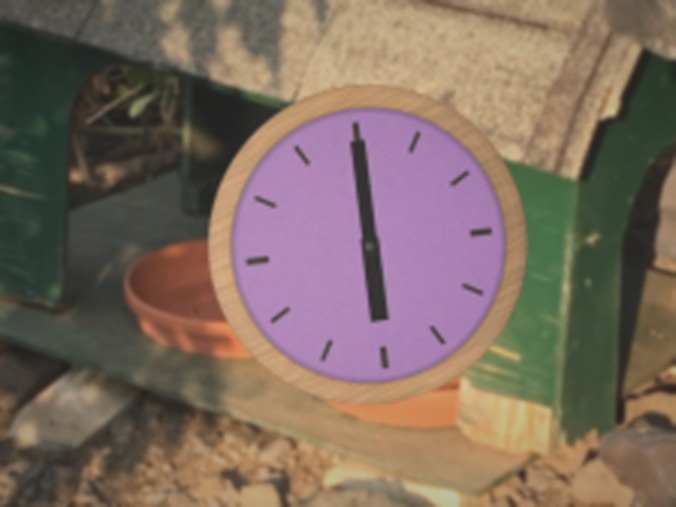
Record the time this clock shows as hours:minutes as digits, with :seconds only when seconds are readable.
6:00
